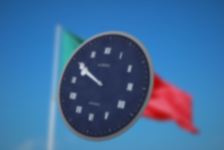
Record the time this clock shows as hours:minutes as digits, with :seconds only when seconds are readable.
9:50
